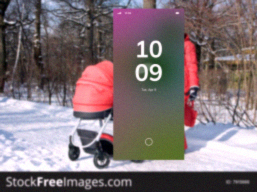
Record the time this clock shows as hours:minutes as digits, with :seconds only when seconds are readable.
10:09
